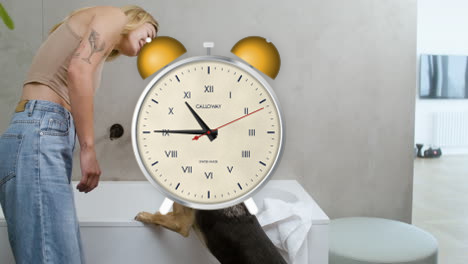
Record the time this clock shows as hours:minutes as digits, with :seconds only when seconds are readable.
10:45:11
